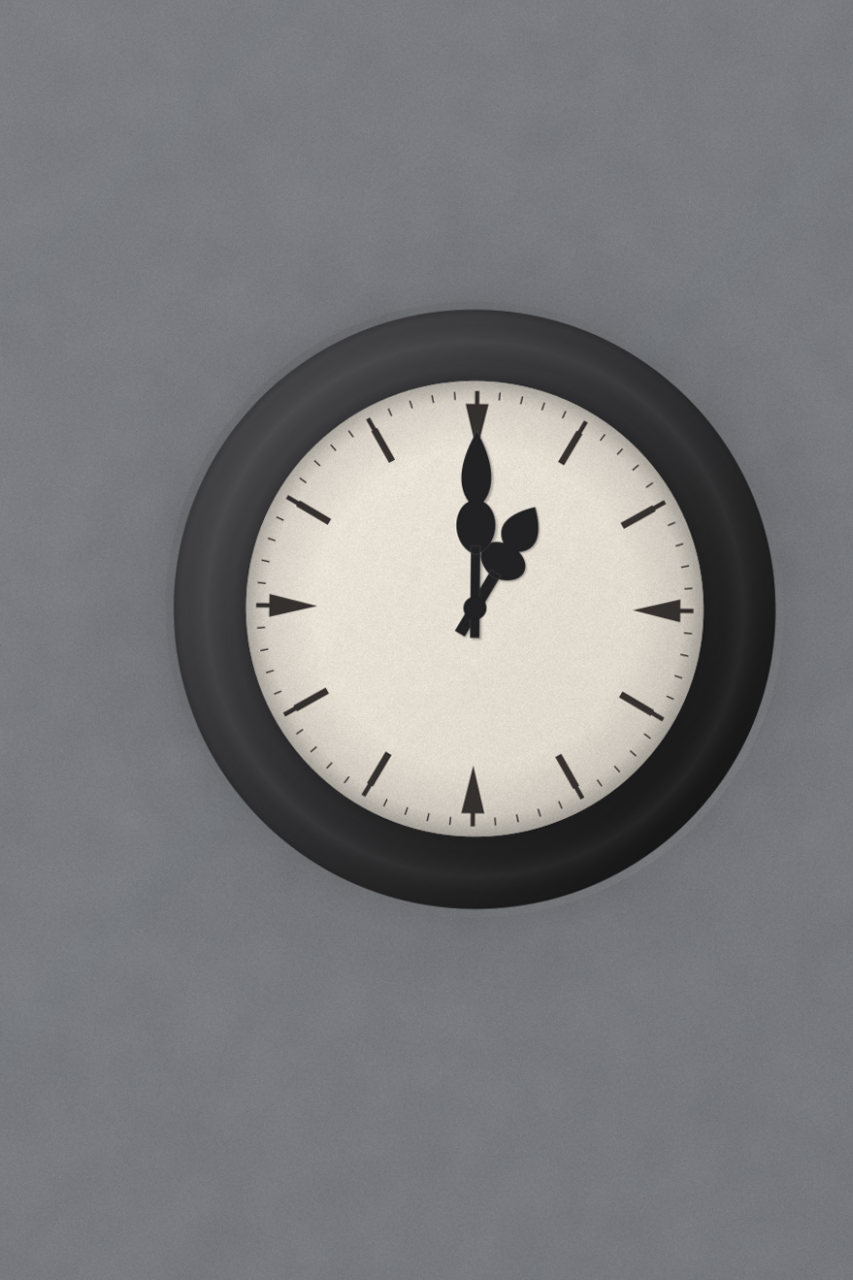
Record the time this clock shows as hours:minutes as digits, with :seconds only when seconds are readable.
1:00
